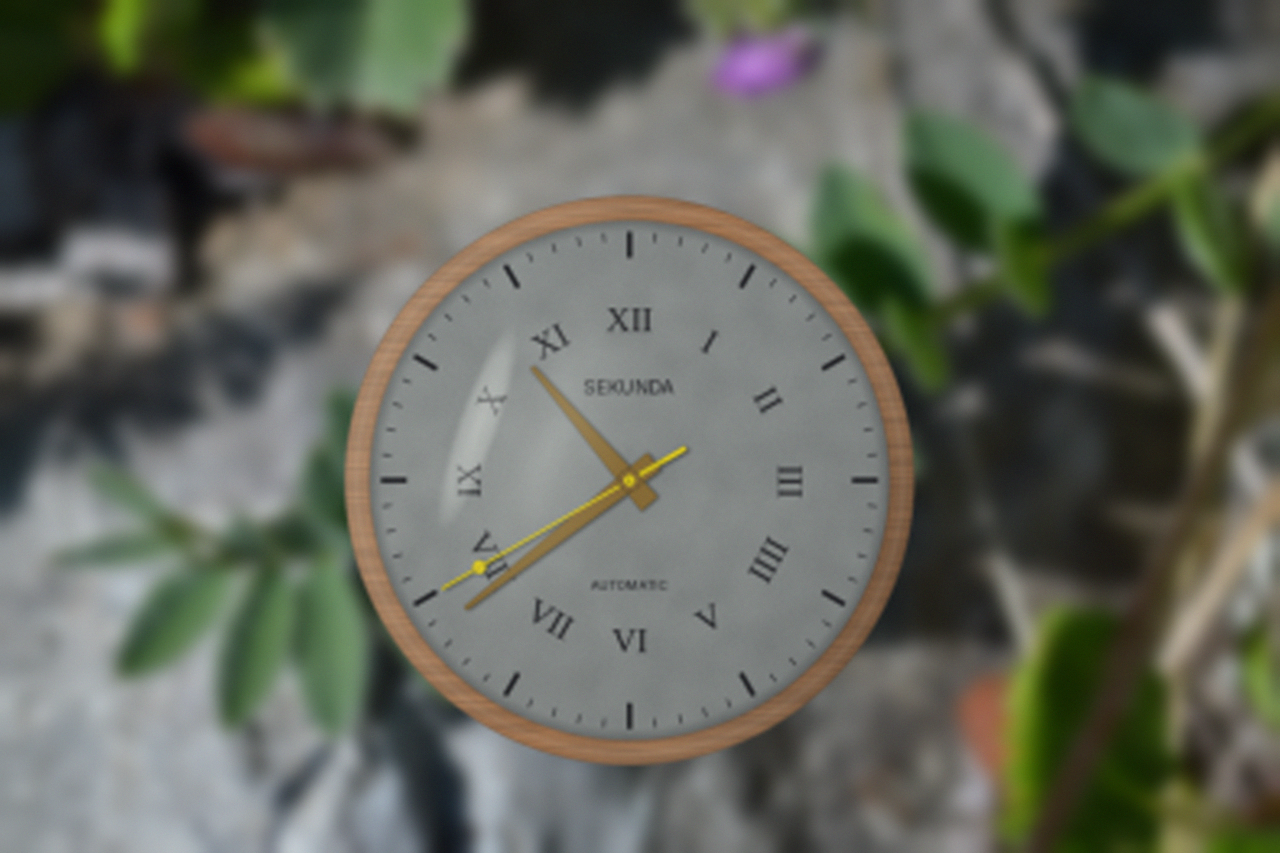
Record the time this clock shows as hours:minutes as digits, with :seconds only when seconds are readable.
10:38:40
